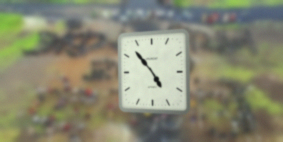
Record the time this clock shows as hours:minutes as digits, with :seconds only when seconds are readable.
4:53
